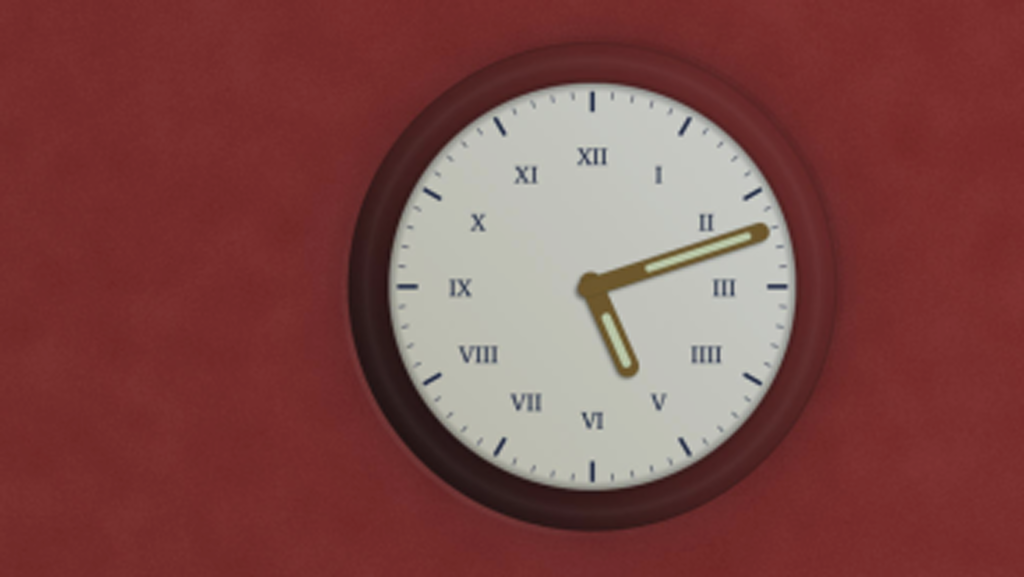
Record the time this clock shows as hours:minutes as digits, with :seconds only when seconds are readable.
5:12
